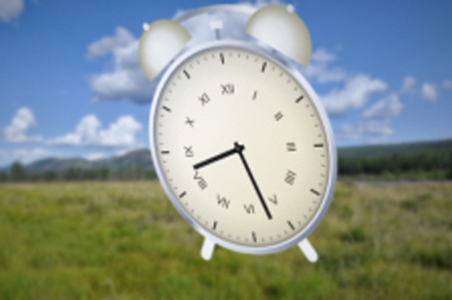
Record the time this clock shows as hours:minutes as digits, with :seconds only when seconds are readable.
8:27
